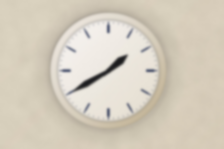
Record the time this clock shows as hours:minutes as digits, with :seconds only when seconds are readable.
1:40
